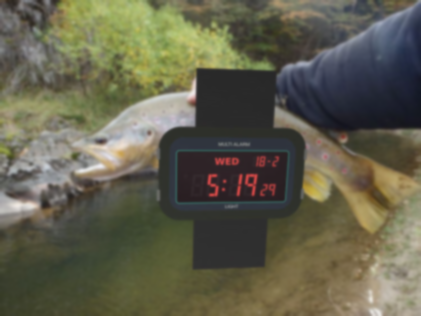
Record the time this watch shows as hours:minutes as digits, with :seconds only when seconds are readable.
5:19:29
